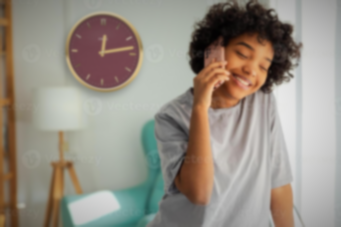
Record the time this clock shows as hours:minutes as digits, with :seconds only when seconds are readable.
12:13
